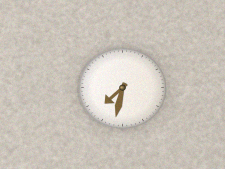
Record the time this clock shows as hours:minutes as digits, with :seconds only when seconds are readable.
7:32
